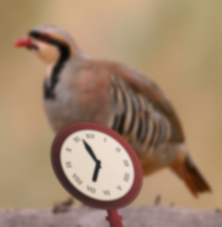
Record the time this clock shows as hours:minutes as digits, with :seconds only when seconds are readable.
6:57
